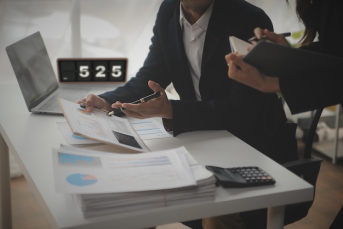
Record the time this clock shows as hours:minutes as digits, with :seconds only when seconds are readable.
5:25
